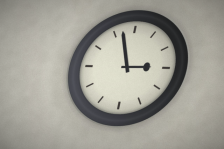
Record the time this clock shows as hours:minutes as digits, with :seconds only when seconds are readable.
2:57
